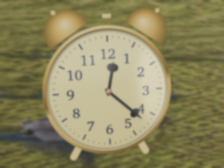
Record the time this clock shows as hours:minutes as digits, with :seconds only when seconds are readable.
12:22
